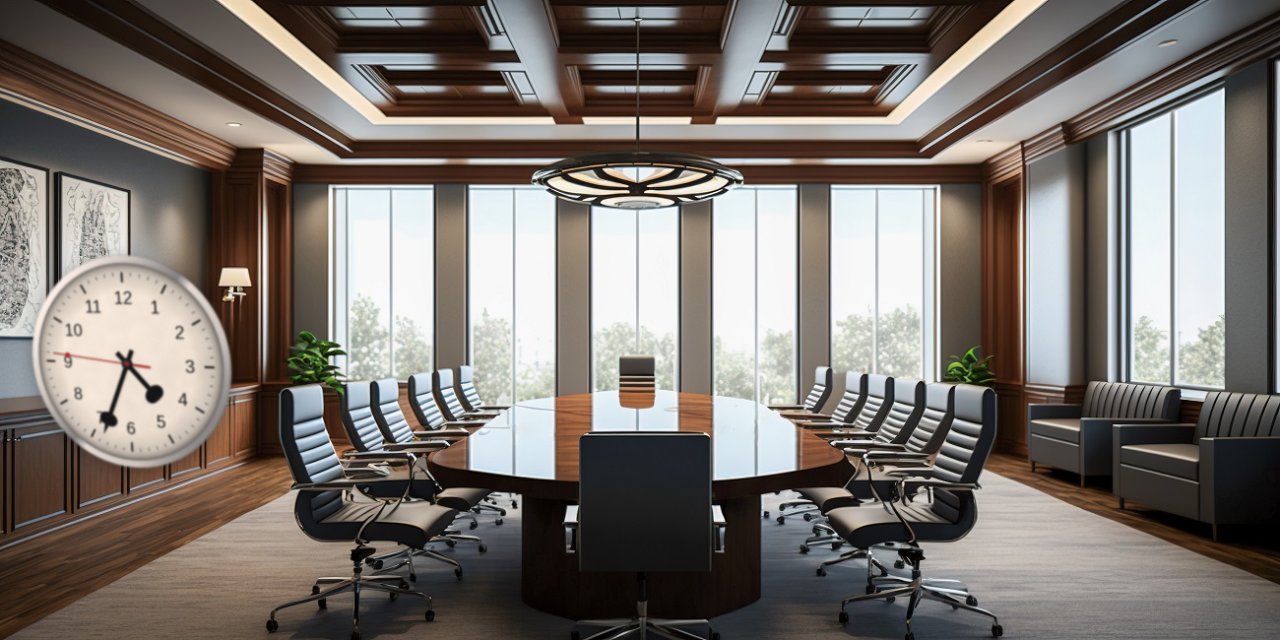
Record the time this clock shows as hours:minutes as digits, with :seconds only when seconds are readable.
4:33:46
